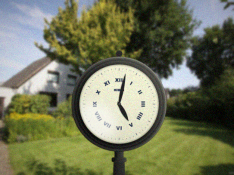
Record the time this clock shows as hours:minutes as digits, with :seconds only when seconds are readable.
5:02
